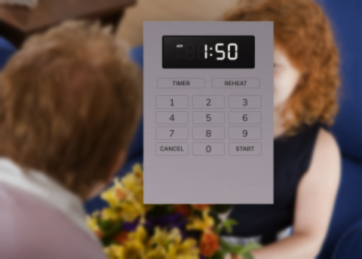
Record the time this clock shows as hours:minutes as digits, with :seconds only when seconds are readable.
1:50
